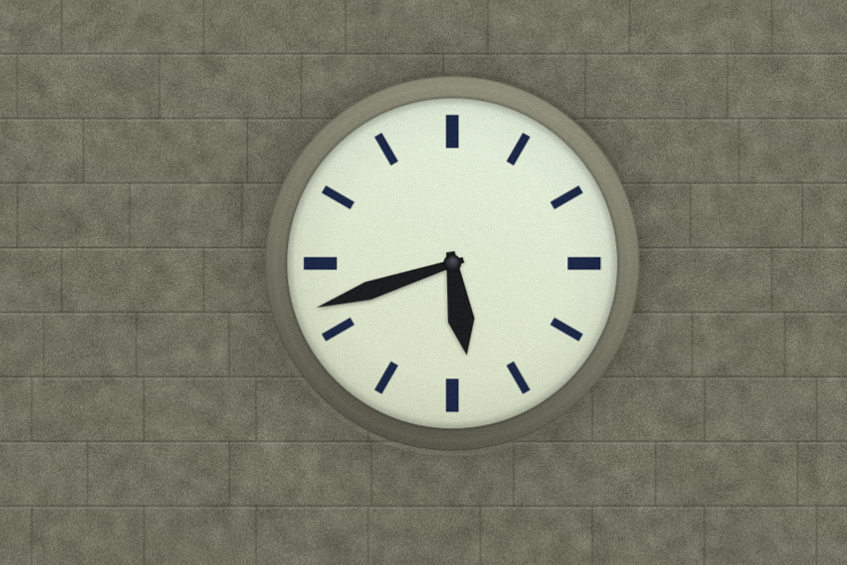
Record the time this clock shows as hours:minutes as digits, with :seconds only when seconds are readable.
5:42
